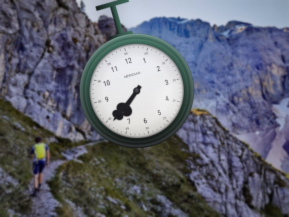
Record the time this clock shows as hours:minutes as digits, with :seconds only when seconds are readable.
7:39
